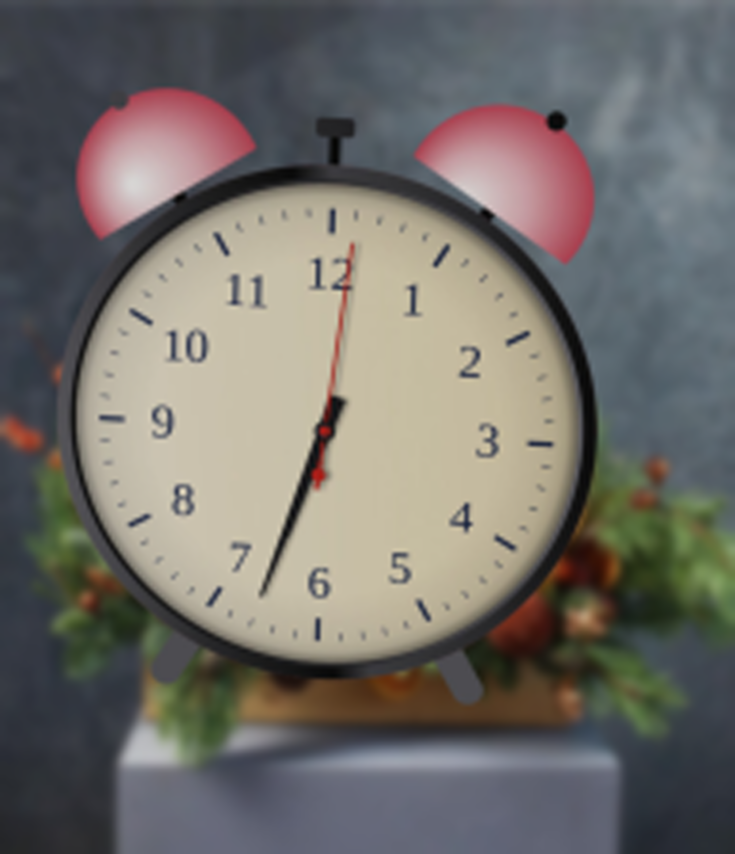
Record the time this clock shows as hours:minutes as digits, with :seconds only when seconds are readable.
6:33:01
